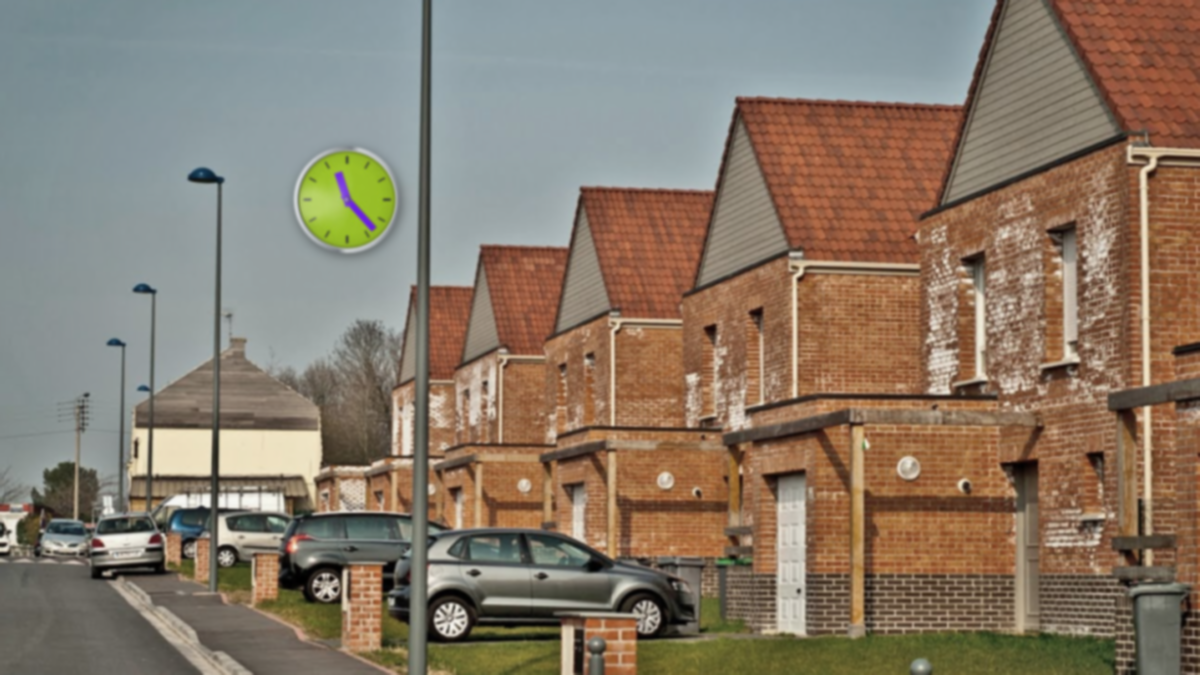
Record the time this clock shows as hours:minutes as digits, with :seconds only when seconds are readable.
11:23
